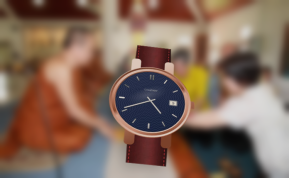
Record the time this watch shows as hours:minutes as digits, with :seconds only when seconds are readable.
4:41
